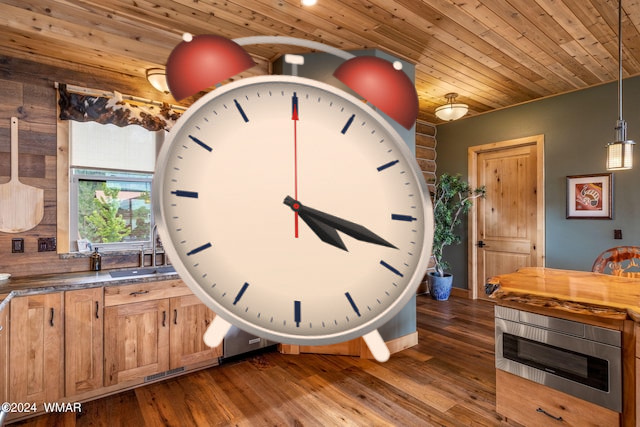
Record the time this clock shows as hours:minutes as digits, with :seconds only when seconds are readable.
4:18:00
